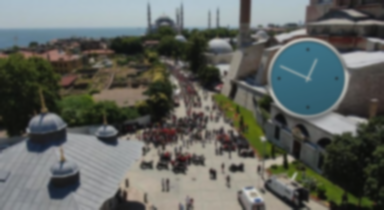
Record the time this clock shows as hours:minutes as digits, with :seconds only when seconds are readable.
12:49
